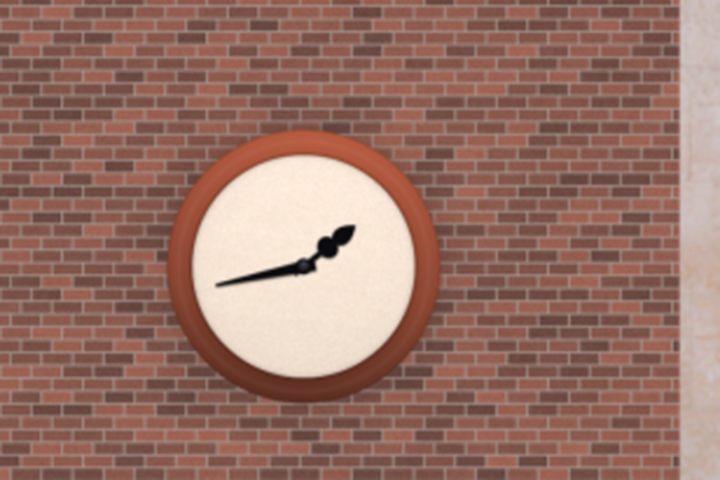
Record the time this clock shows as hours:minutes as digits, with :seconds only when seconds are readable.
1:43
